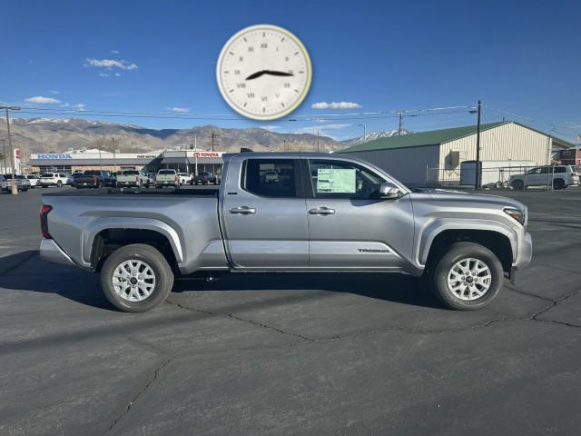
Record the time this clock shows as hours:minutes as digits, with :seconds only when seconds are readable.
8:16
